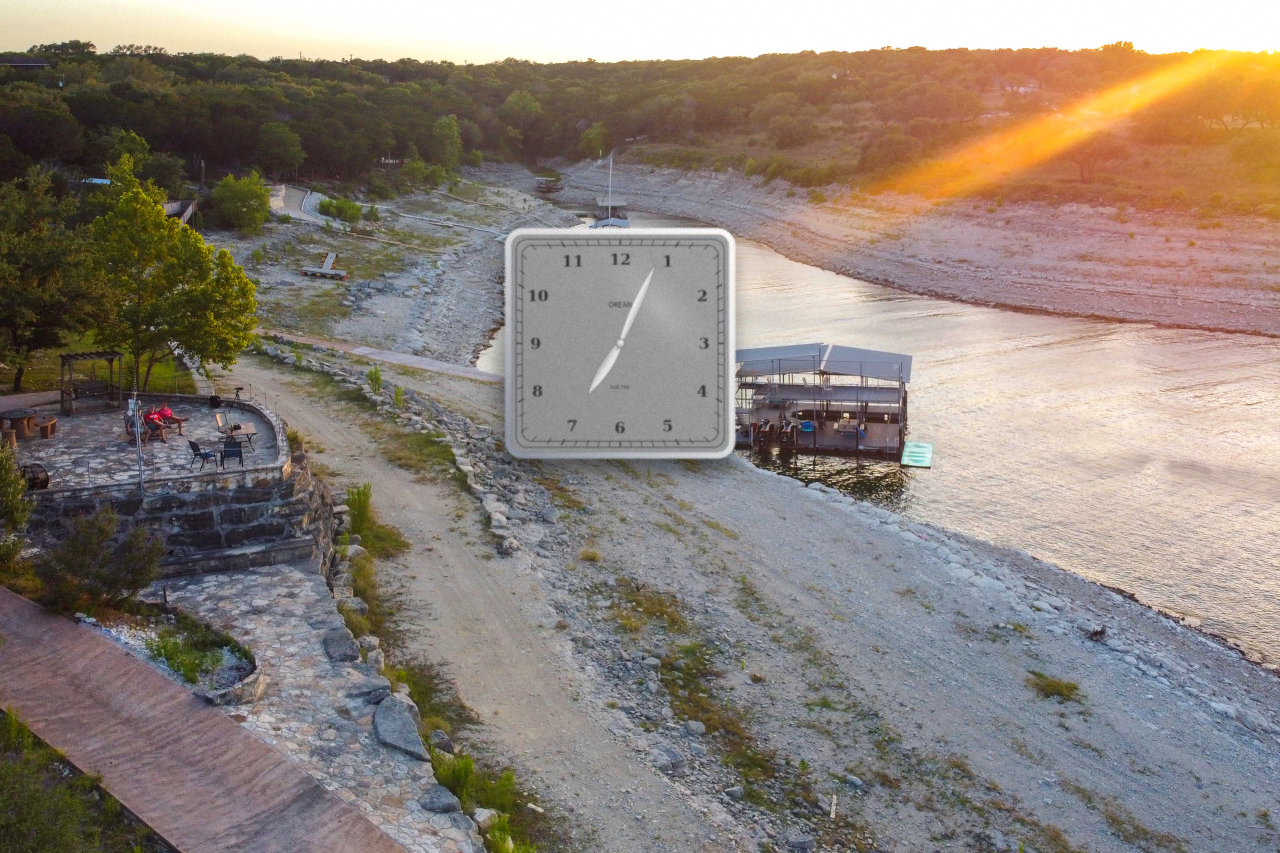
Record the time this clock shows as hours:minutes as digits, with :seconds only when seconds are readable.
7:04
